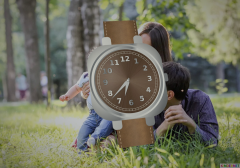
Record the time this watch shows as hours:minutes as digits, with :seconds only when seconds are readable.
6:38
